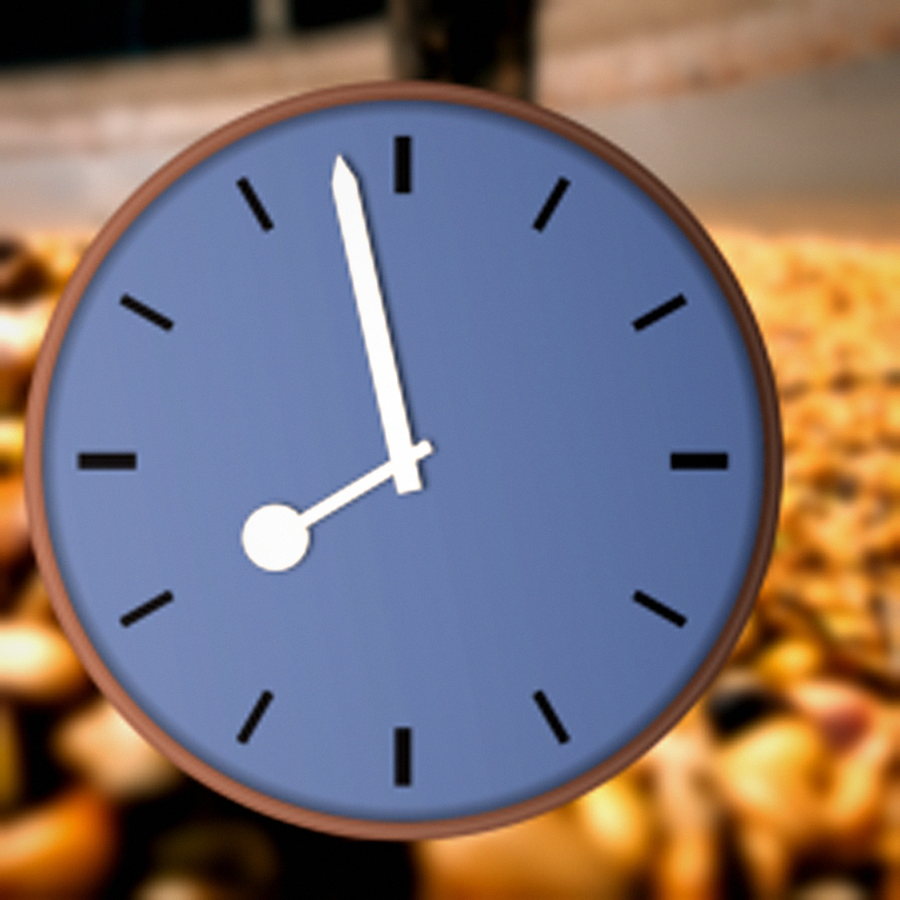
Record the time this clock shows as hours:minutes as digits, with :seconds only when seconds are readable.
7:58
